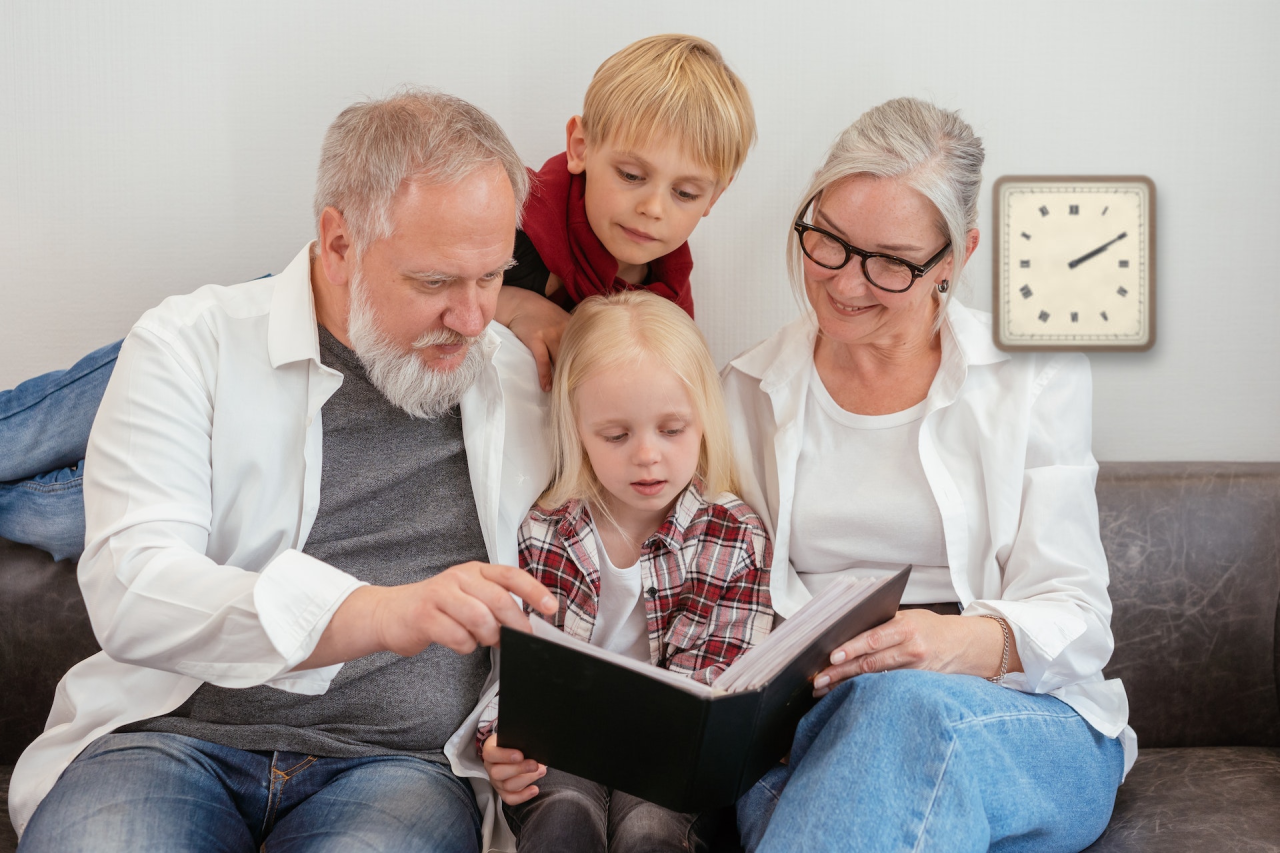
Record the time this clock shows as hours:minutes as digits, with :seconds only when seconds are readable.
2:10
